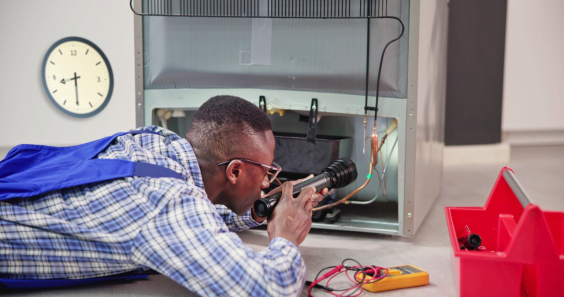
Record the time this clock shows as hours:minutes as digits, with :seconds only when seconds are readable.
8:30
